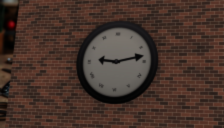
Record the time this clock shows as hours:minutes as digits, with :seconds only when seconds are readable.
9:13
